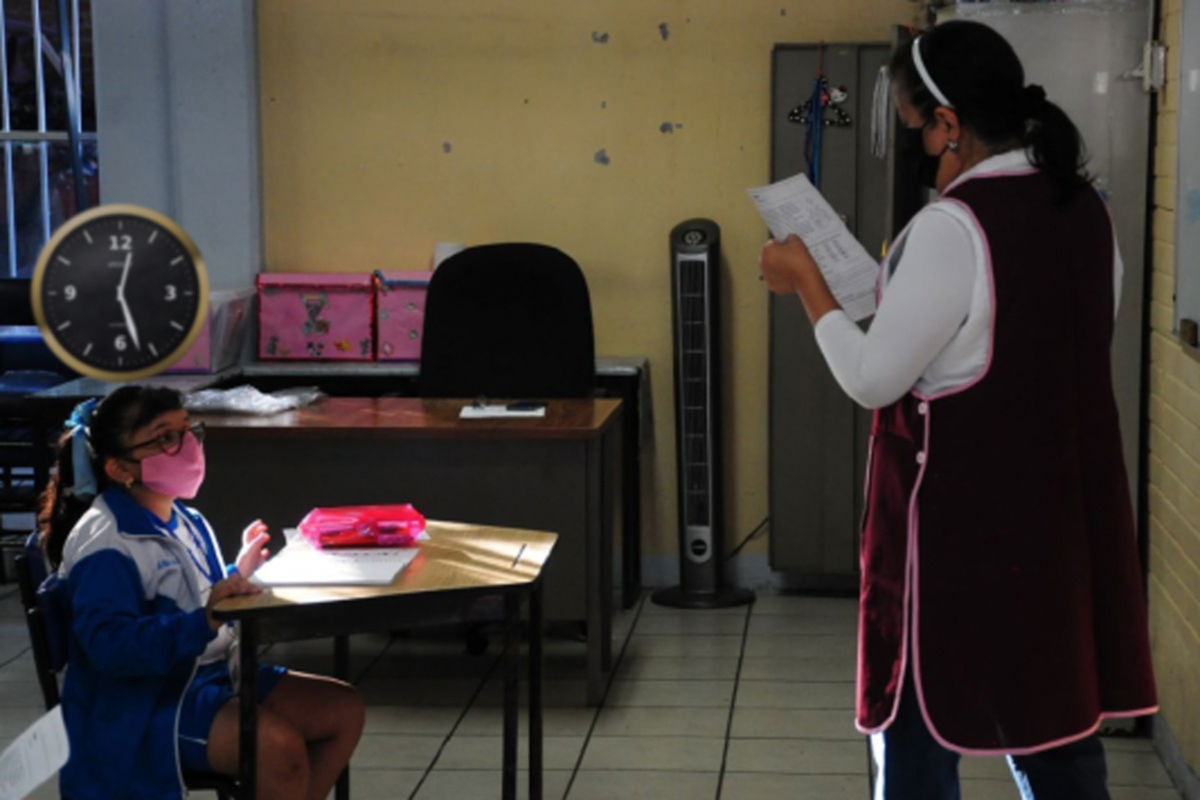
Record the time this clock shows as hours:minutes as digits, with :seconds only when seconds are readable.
12:27
